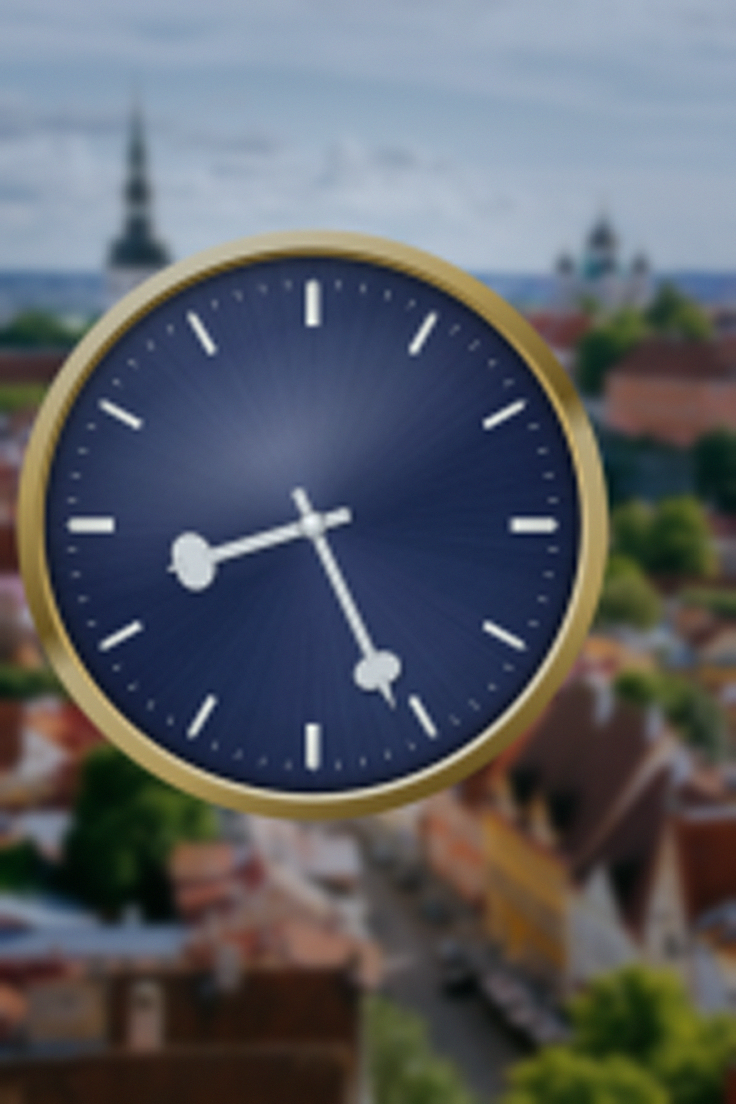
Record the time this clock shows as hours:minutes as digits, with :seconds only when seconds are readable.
8:26
